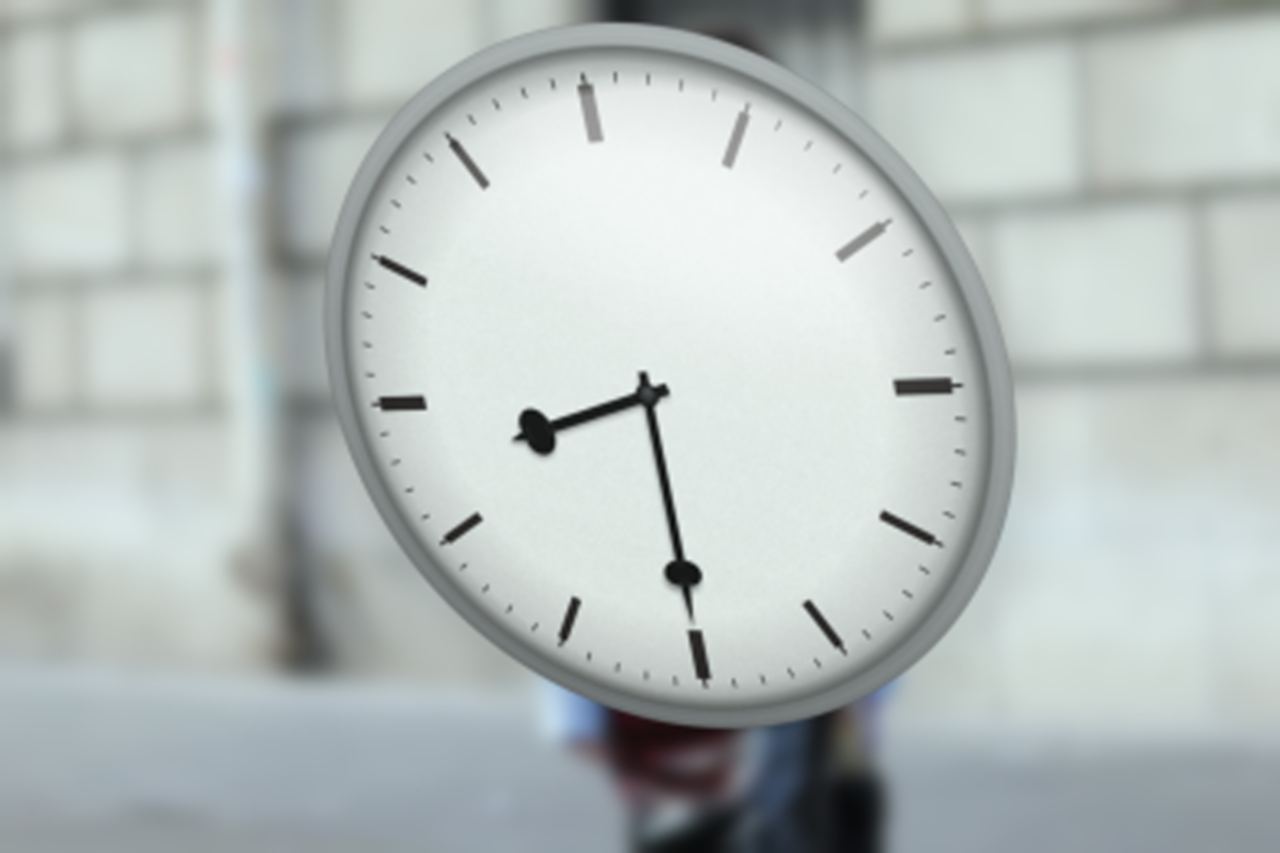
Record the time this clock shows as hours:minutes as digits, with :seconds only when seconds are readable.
8:30
